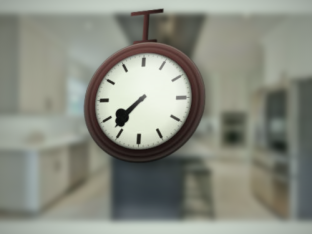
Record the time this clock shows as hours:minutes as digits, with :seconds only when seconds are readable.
7:37
